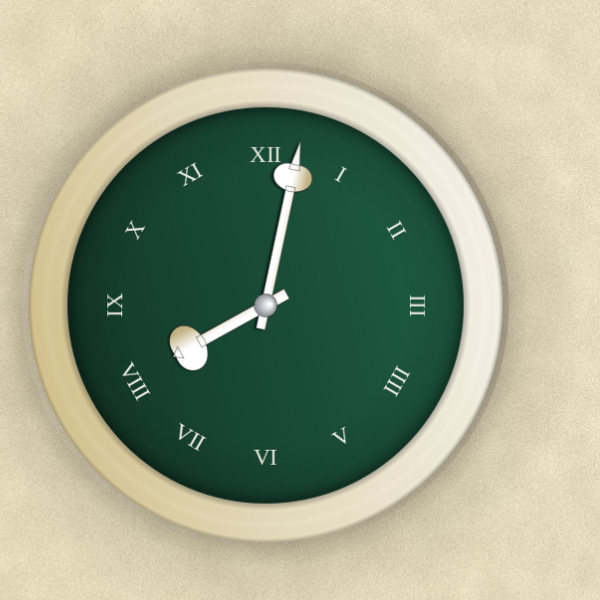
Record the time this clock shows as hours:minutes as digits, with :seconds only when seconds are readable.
8:02
